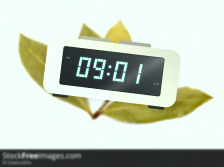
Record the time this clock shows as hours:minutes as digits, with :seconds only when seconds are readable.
9:01
